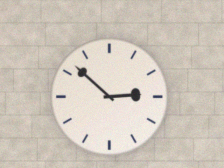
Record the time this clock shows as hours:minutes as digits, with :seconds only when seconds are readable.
2:52
